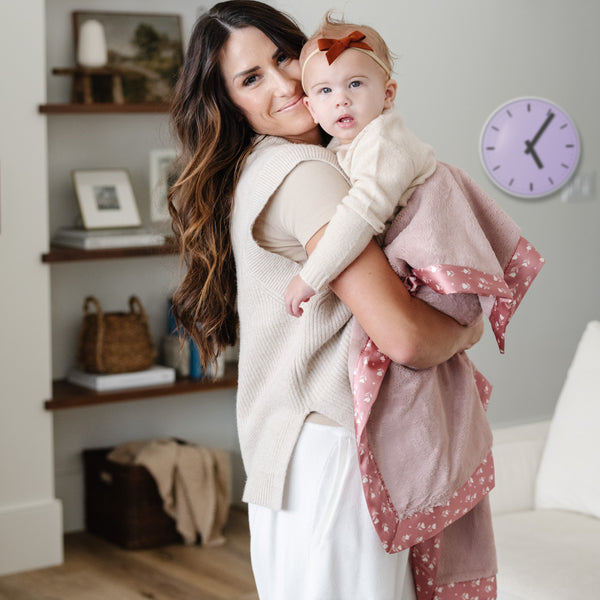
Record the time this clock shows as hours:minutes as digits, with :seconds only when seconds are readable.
5:06
